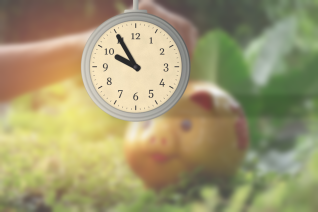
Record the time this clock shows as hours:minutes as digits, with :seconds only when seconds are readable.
9:55
